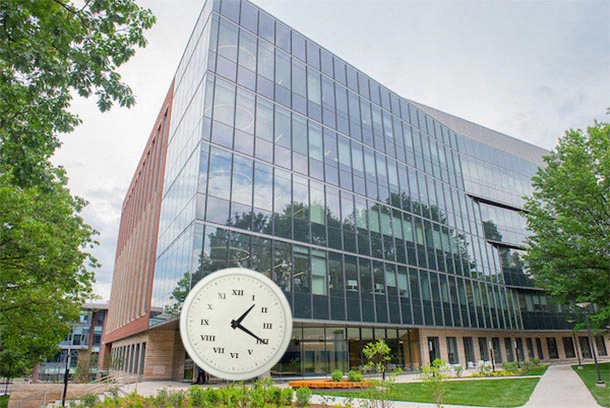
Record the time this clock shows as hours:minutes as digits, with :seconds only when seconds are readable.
1:20
